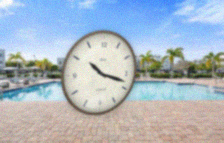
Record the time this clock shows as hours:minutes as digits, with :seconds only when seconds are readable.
10:18
